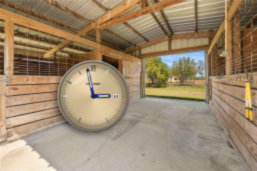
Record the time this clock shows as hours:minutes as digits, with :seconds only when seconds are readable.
2:58
